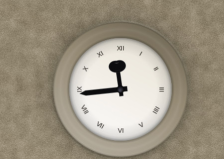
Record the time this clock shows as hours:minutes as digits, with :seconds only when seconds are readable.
11:44
